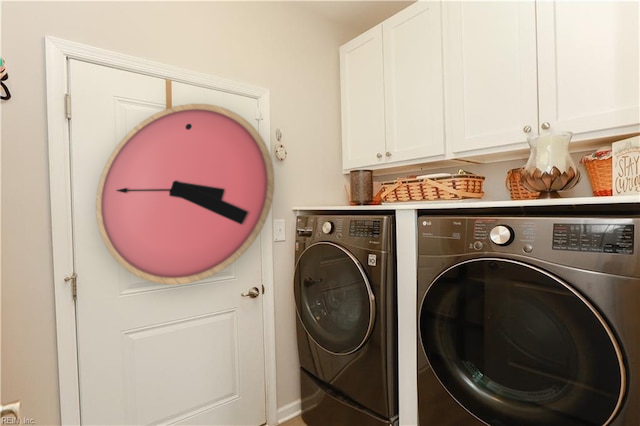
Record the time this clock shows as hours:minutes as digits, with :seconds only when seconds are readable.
3:18:45
